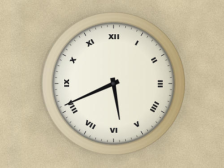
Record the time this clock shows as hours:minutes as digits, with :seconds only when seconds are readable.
5:41
